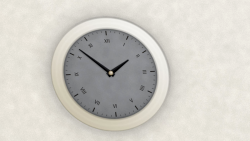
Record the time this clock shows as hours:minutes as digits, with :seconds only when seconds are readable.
1:52
